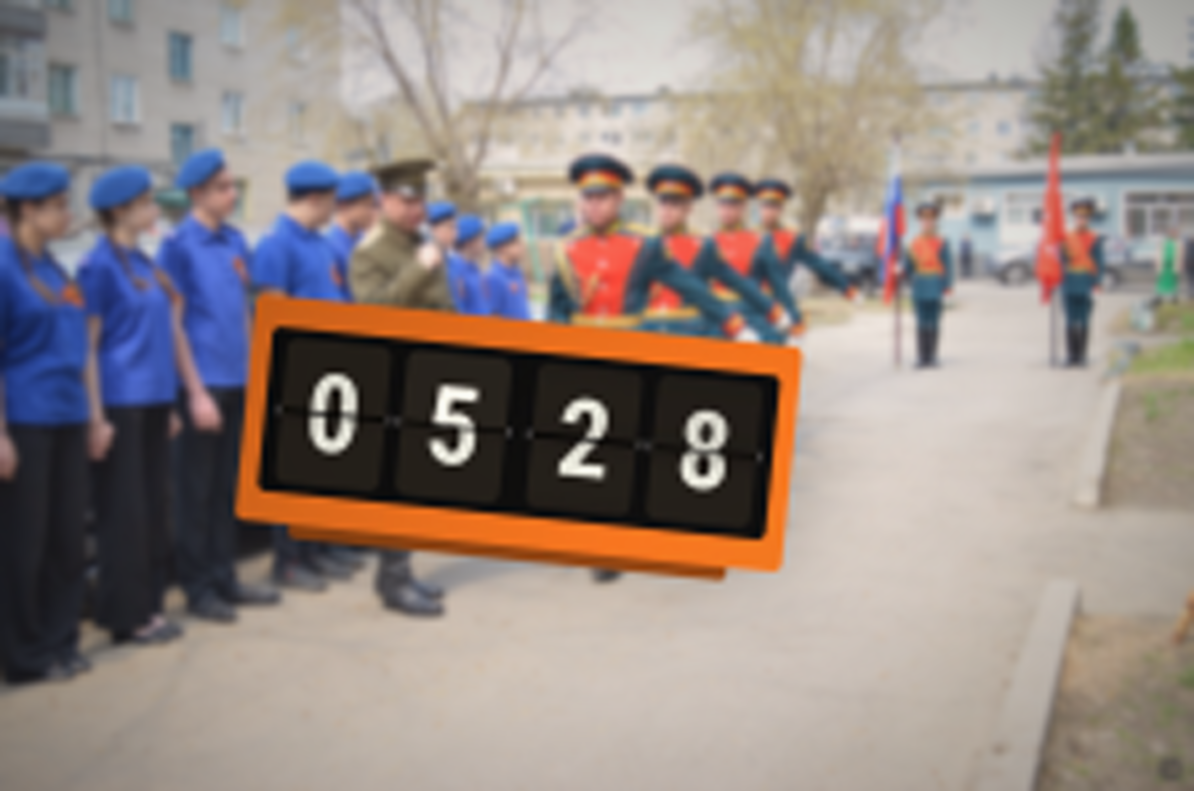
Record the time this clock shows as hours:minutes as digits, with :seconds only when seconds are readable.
5:28
